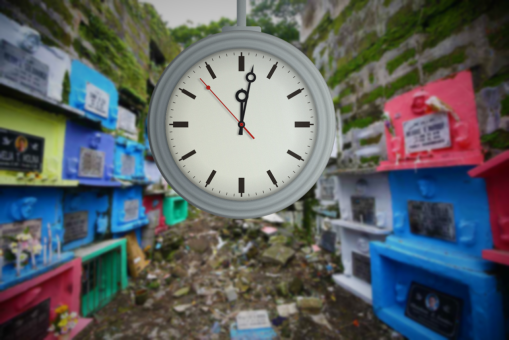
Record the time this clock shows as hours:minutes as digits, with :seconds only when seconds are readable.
12:01:53
